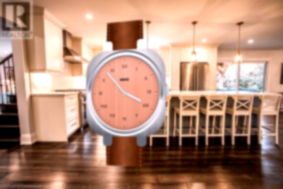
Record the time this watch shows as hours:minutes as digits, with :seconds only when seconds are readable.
3:53
